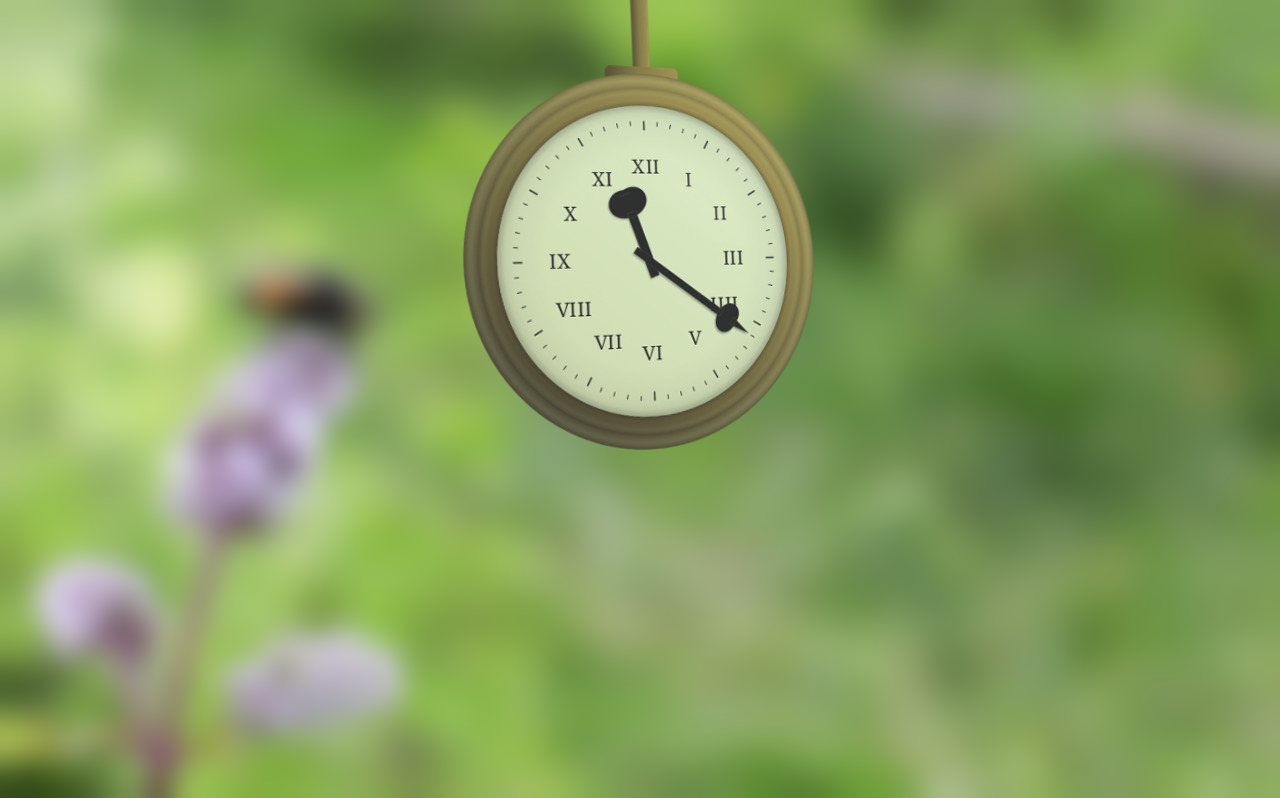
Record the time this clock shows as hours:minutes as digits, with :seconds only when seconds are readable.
11:21
